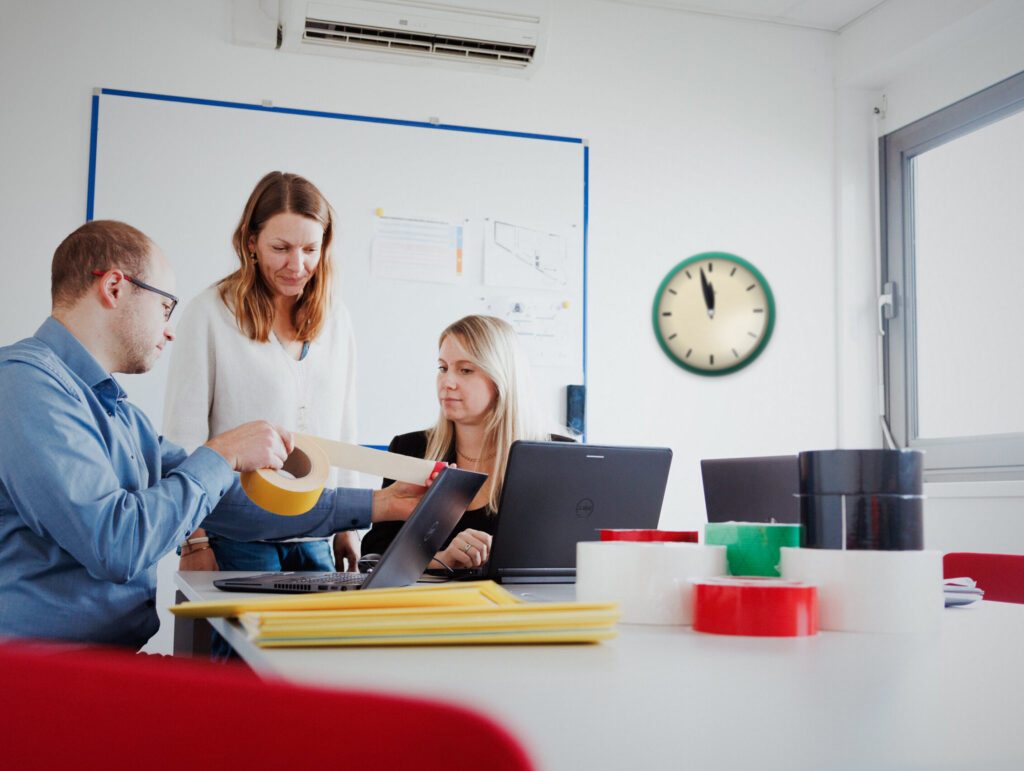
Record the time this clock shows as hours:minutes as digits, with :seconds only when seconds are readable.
11:58
